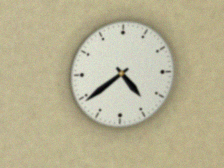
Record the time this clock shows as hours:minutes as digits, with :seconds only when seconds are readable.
4:39
